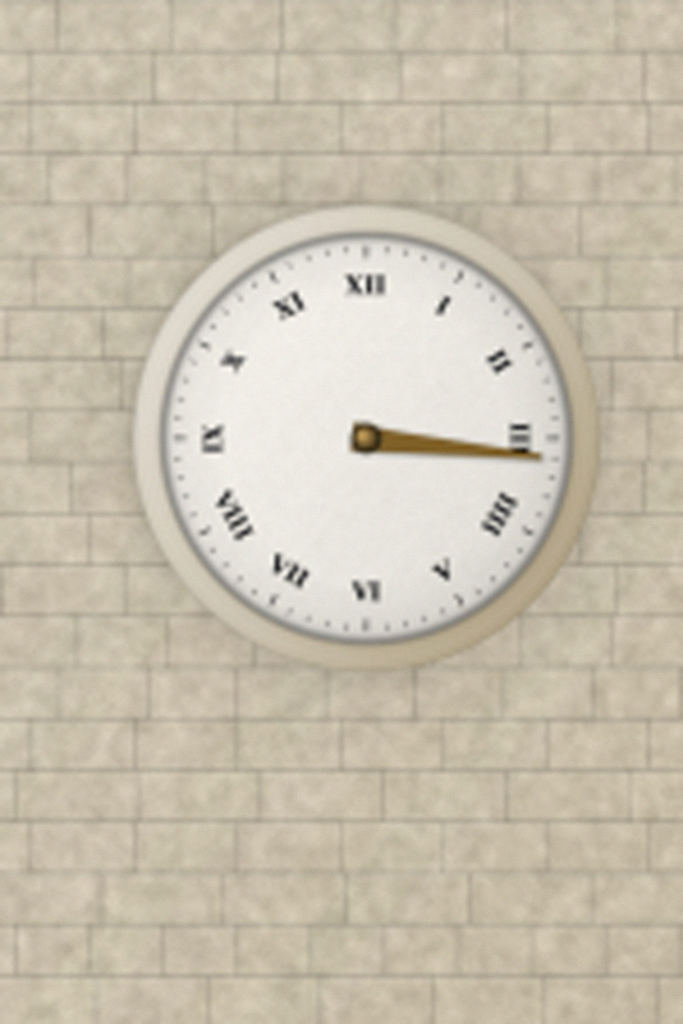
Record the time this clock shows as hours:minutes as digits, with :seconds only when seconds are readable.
3:16
